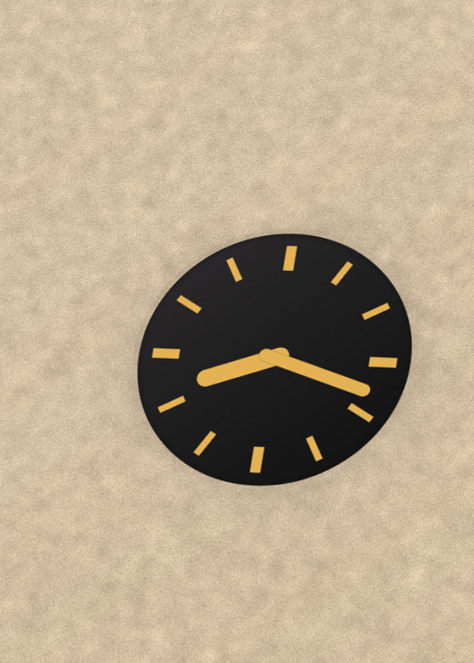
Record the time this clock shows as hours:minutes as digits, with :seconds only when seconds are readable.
8:18
